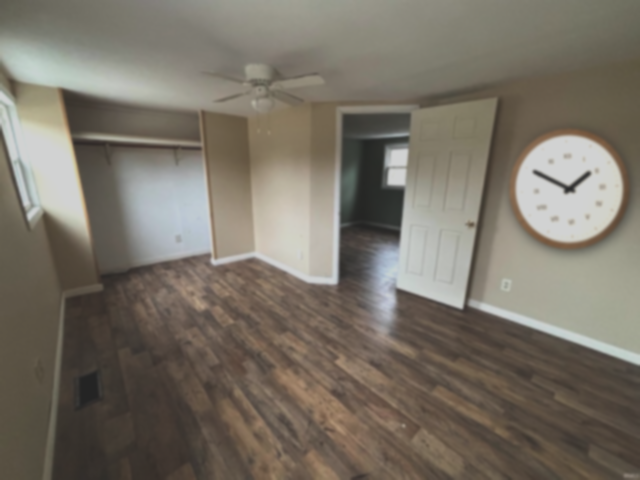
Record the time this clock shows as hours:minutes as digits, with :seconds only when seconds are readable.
1:50
